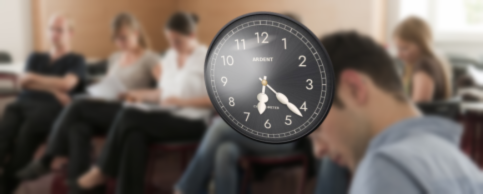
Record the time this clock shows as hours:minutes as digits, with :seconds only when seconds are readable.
6:22
